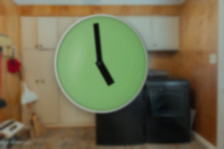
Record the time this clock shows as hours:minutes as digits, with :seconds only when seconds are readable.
4:59
